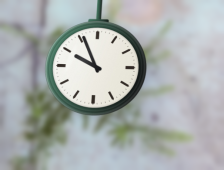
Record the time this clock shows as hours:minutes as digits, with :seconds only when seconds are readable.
9:56
